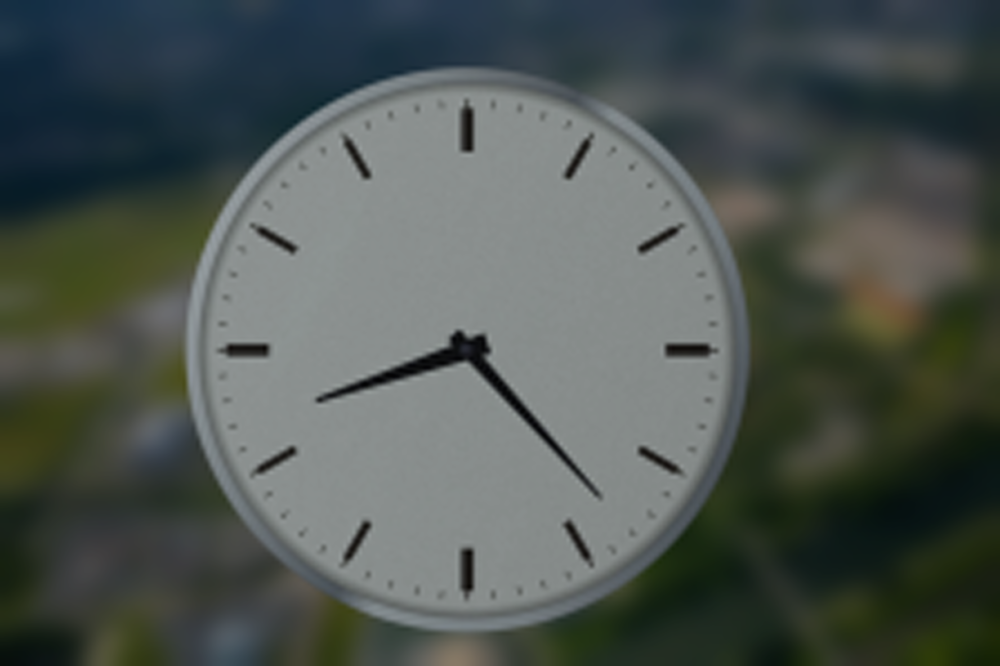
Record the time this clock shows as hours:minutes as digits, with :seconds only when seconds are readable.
8:23
